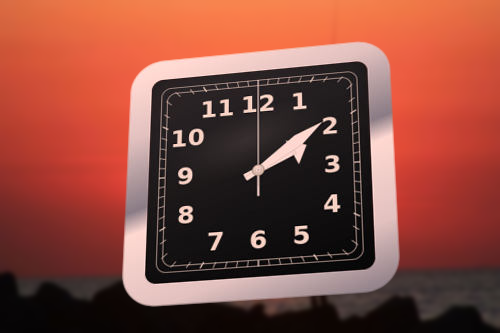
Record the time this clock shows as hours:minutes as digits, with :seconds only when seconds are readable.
2:09:00
